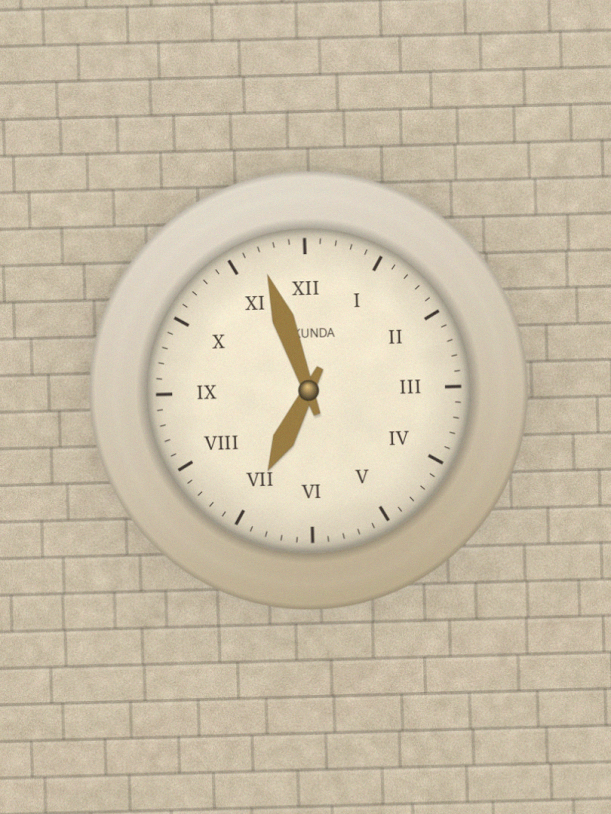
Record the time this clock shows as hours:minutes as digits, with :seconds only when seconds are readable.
6:57
